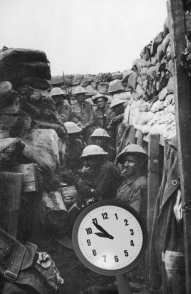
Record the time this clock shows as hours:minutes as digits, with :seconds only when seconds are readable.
9:54
